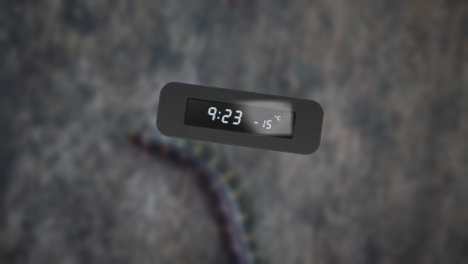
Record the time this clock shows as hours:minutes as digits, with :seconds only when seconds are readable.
9:23
